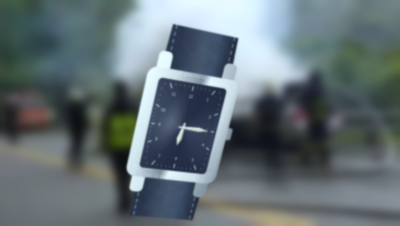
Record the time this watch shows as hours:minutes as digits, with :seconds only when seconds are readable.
6:15
